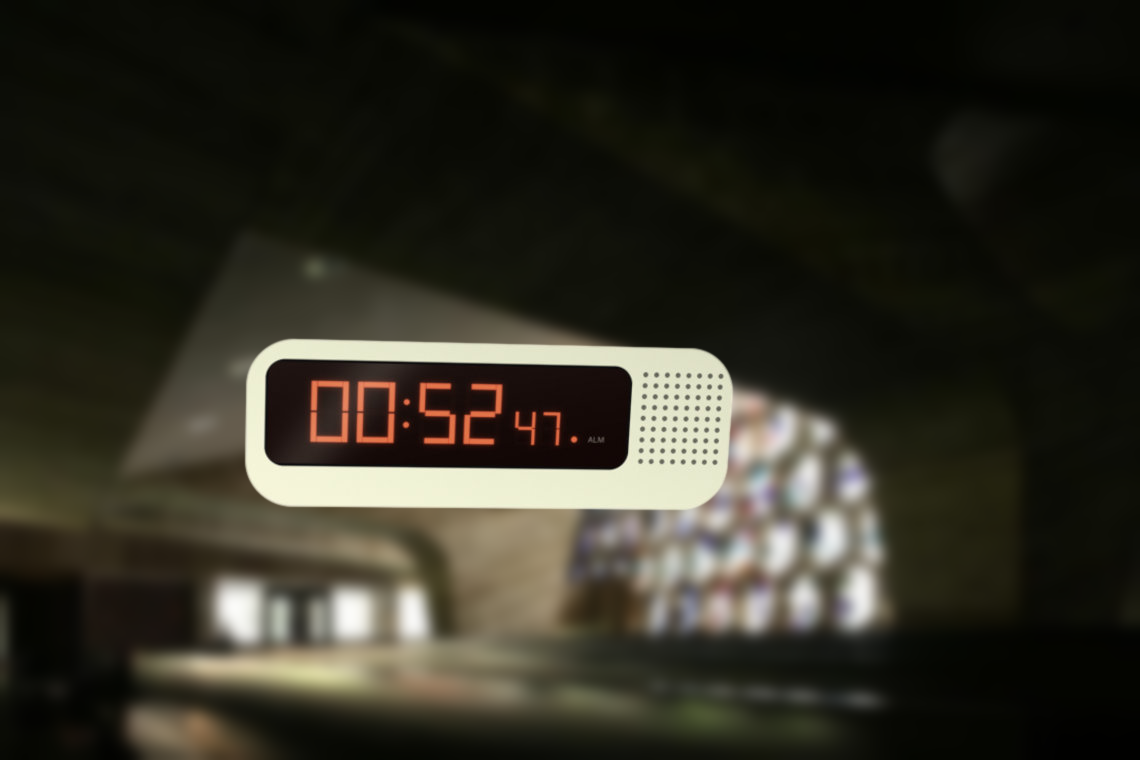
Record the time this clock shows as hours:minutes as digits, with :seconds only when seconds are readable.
0:52:47
